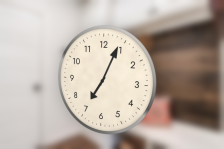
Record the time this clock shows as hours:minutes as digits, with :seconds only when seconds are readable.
7:04
